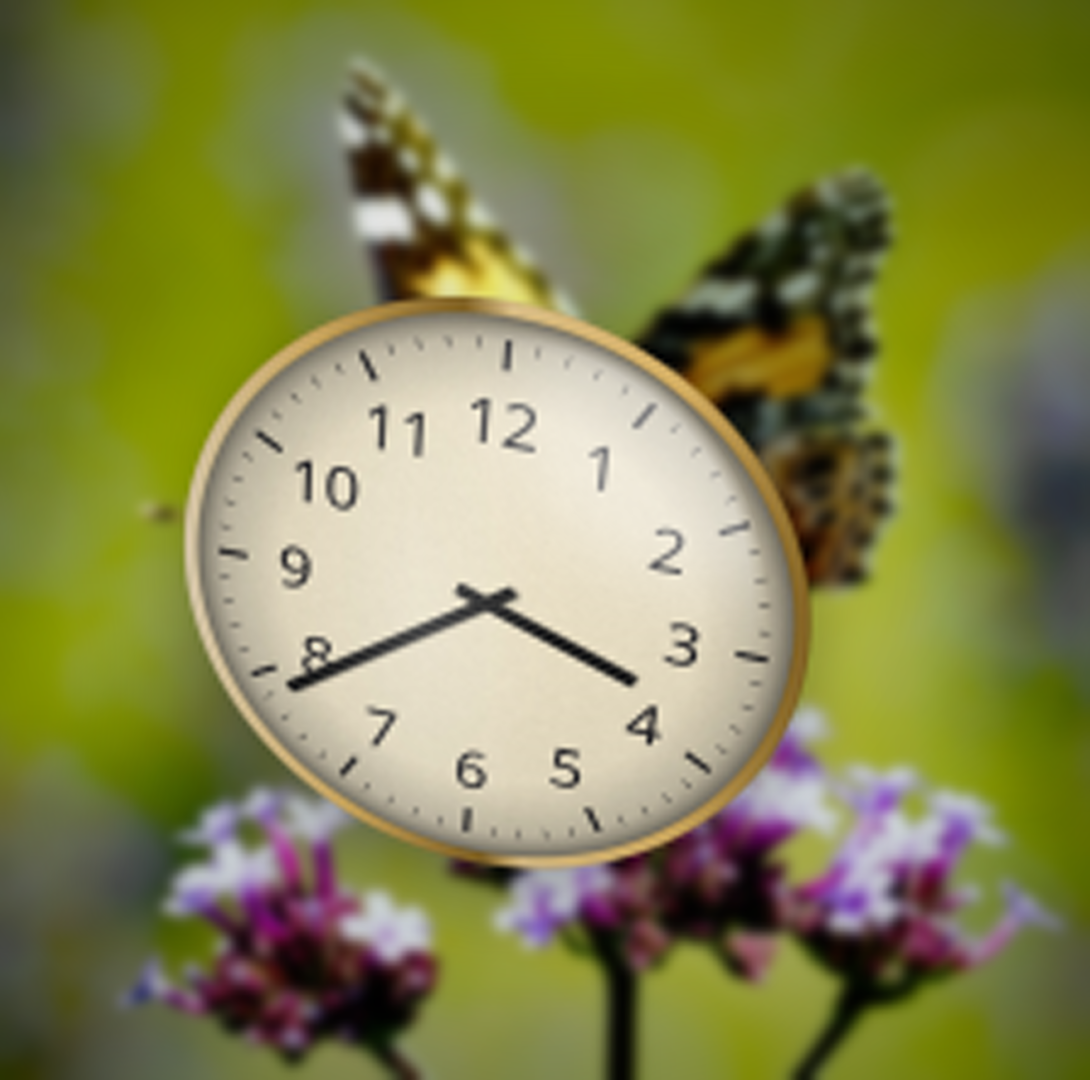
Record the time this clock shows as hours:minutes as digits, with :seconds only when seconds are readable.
3:39
